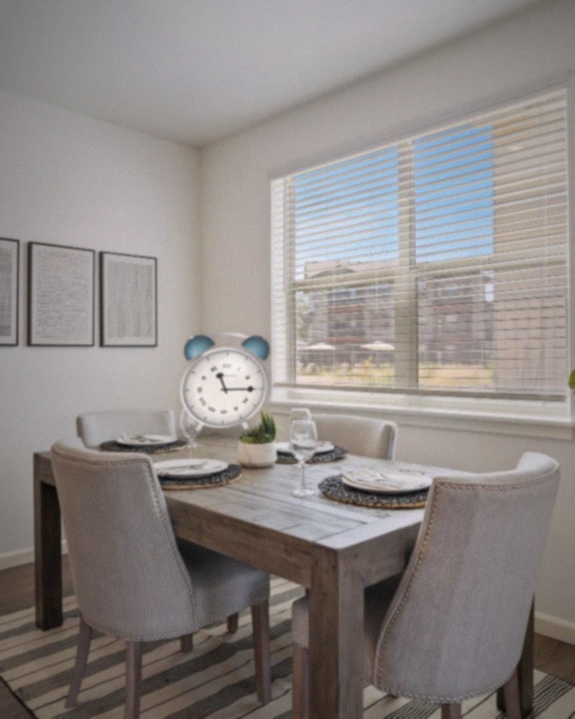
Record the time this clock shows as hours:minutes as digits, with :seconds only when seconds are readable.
11:15
